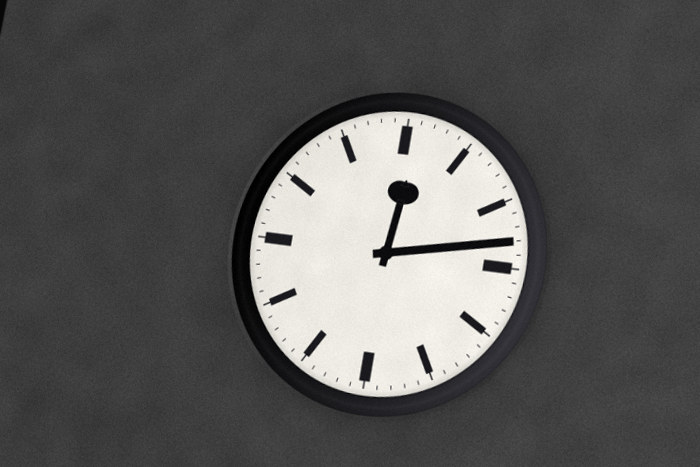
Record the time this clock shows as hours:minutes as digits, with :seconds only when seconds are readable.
12:13
